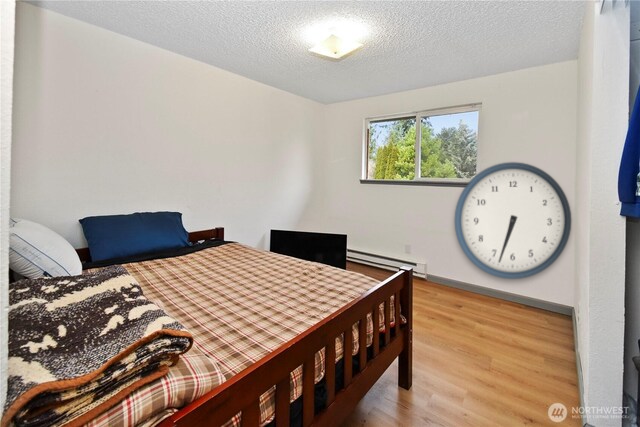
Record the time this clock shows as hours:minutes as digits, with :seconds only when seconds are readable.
6:33
